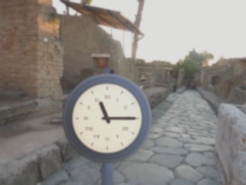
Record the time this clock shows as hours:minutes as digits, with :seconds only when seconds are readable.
11:15
